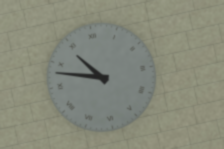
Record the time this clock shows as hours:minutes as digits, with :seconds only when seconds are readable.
10:48
